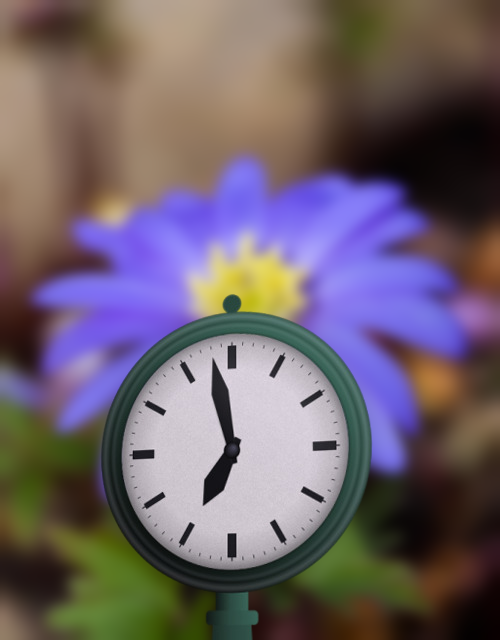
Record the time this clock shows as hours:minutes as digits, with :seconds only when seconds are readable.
6:58
